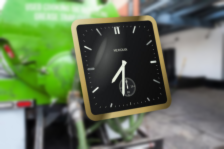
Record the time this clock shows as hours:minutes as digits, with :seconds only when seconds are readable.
7:32
